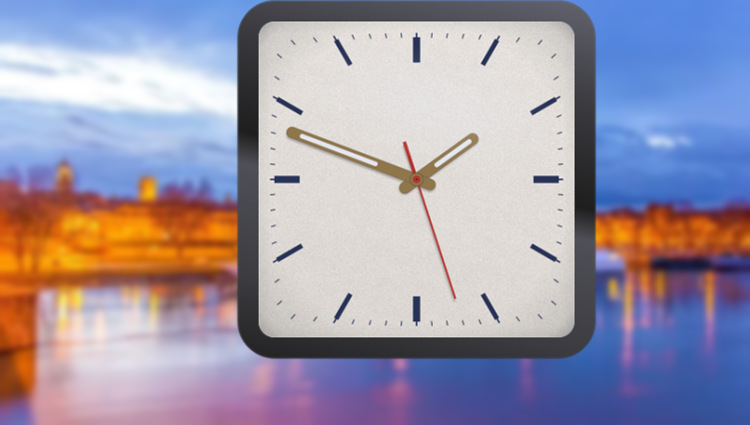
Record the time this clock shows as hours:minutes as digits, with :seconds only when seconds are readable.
1:48:27
